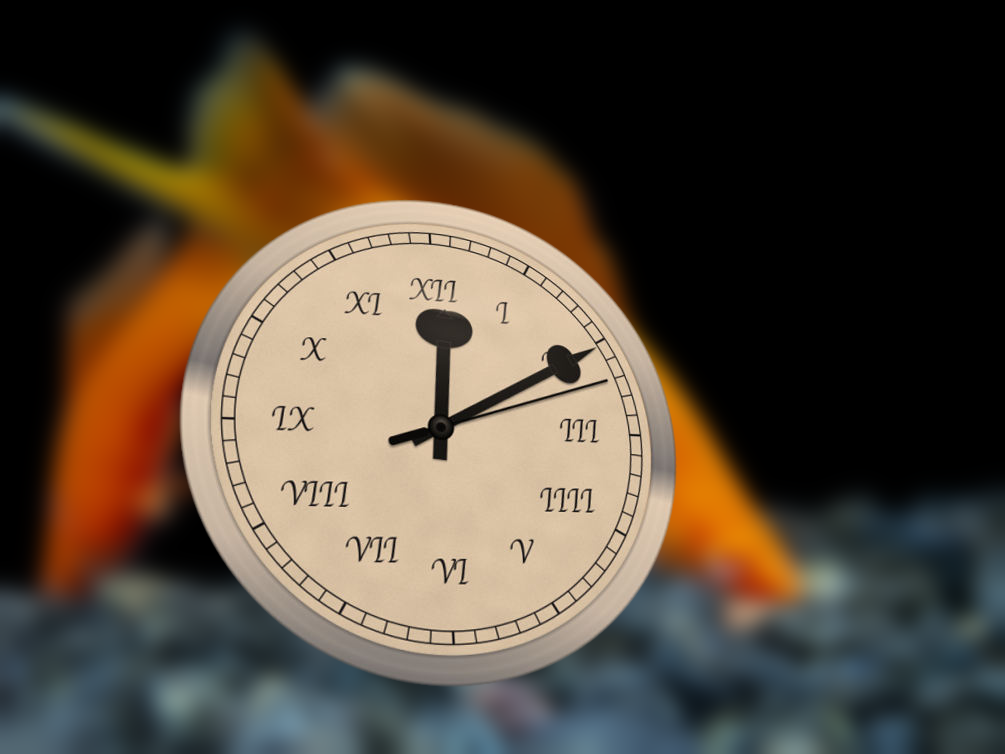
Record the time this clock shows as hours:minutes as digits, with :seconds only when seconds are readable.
12:10:12
